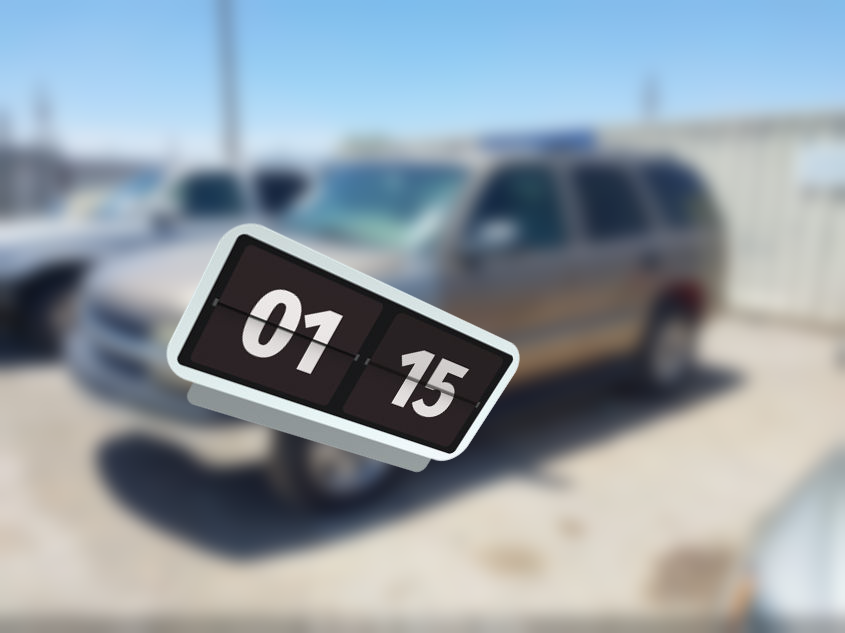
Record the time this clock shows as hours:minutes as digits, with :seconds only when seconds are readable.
1:15
